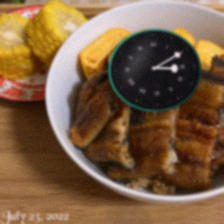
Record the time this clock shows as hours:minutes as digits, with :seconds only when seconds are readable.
3:10
